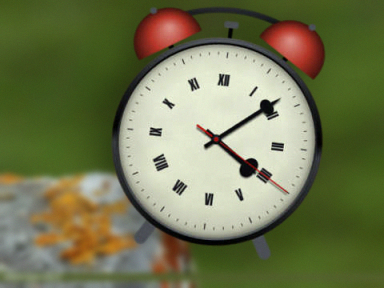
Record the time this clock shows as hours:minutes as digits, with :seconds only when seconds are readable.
4:08:20
